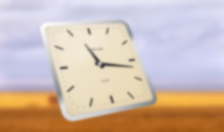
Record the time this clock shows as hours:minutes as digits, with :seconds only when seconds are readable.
11:17
